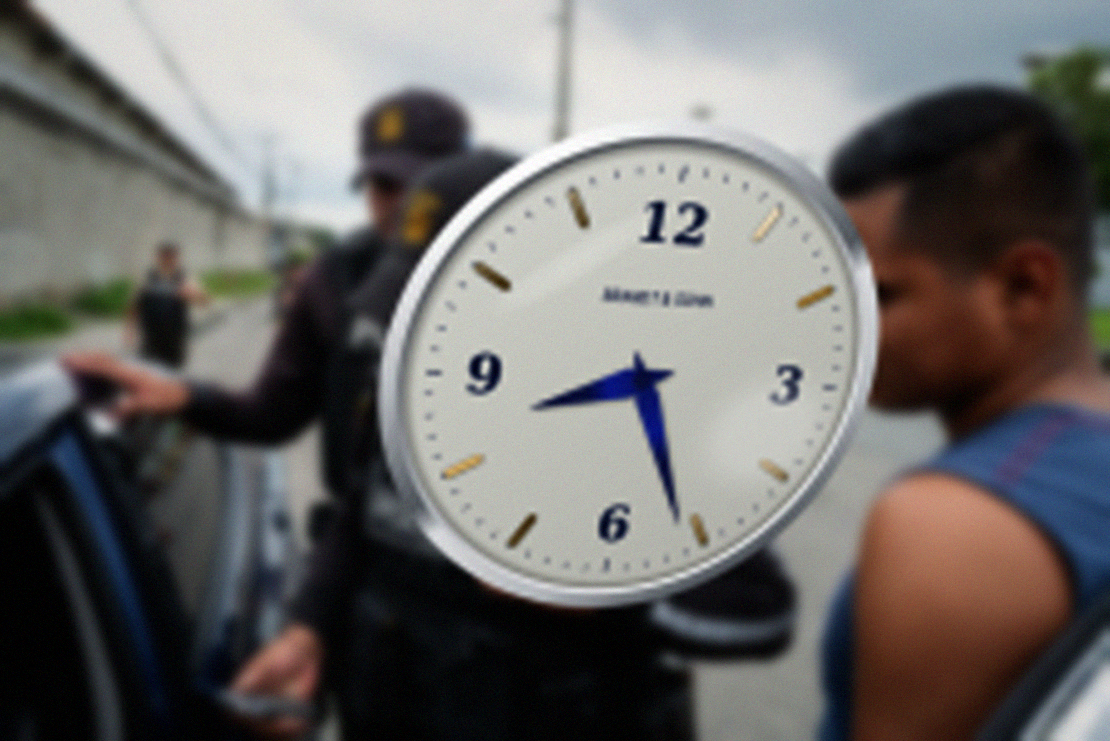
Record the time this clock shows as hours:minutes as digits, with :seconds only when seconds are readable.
8:26
